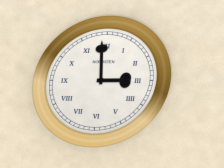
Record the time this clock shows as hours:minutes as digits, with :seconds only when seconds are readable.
2:59
